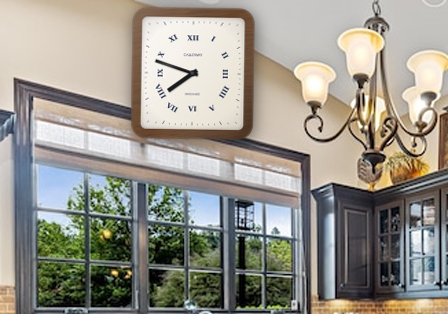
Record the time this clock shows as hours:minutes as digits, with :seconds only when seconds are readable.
7:48
